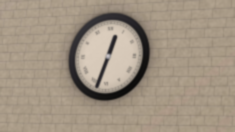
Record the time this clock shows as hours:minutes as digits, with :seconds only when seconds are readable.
12:33
